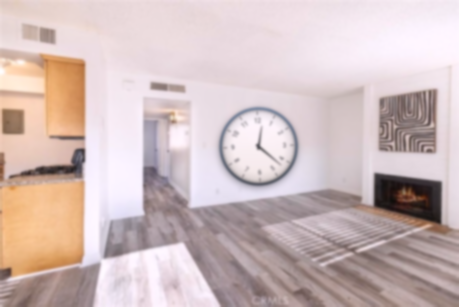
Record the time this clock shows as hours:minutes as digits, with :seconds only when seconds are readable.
12:22
